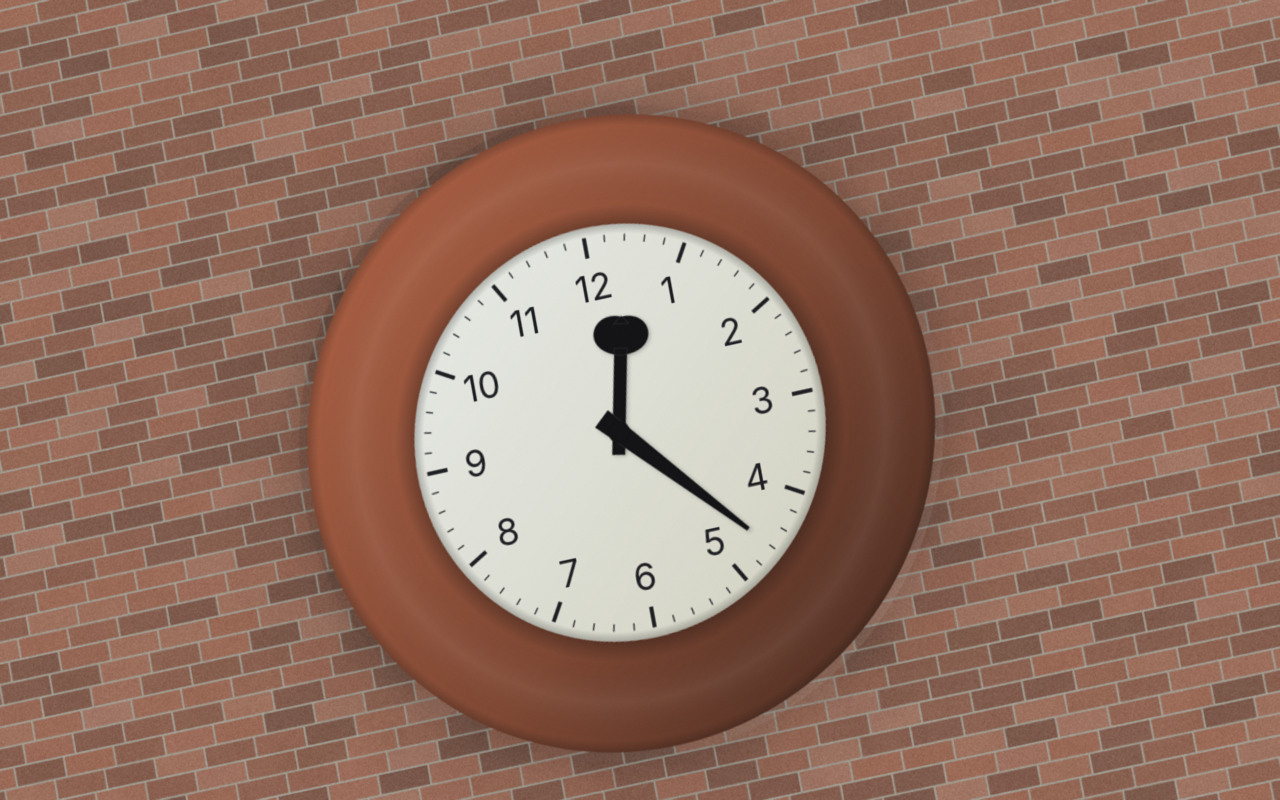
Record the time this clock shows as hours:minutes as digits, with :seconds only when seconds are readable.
12:23
